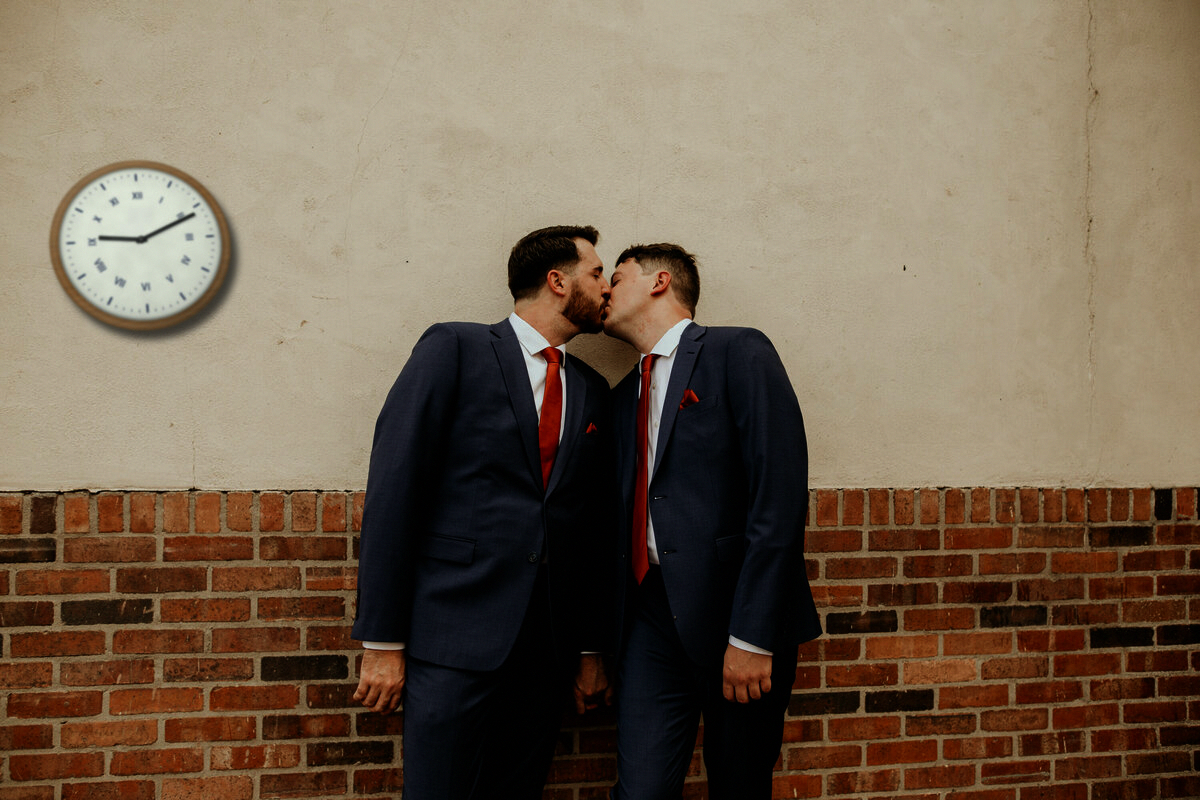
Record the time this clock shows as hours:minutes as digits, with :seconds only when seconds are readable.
9:11
